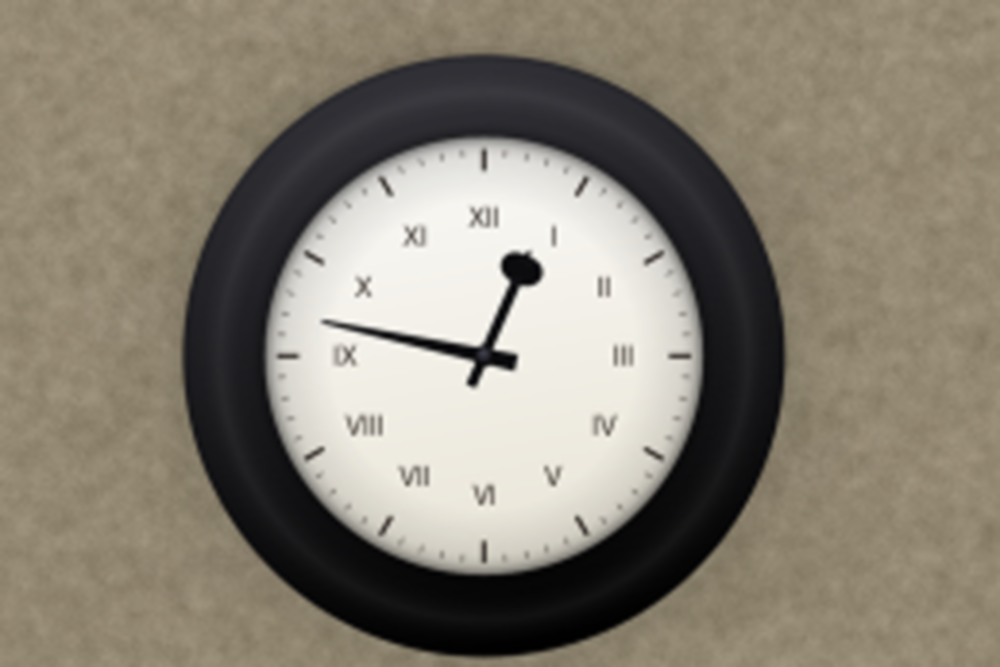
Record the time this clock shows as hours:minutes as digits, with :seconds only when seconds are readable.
12:47
